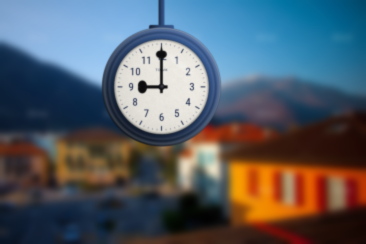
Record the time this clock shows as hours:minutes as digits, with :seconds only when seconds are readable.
9:00
